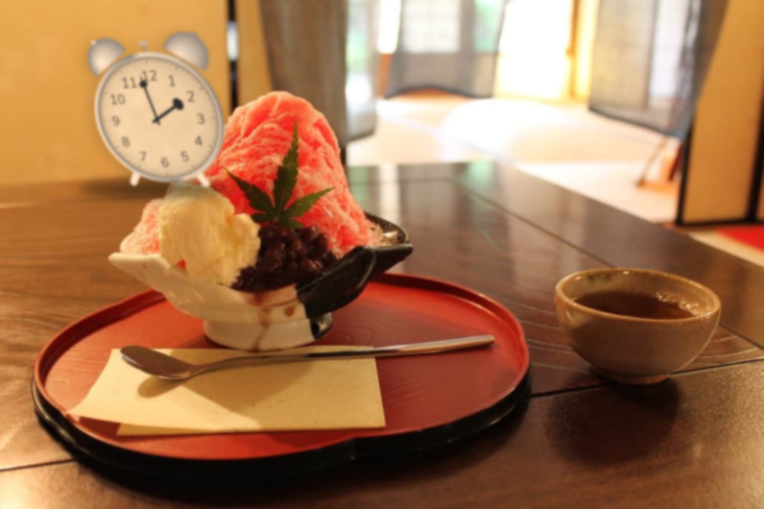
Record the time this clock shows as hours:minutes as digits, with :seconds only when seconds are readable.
1:58
